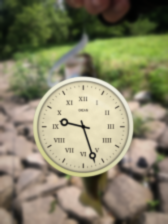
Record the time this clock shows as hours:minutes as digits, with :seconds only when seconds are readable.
9:27
